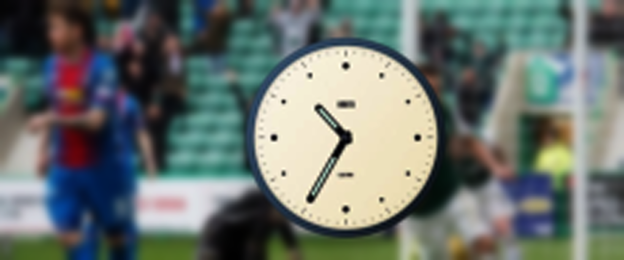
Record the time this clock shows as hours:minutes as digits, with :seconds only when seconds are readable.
10:35
